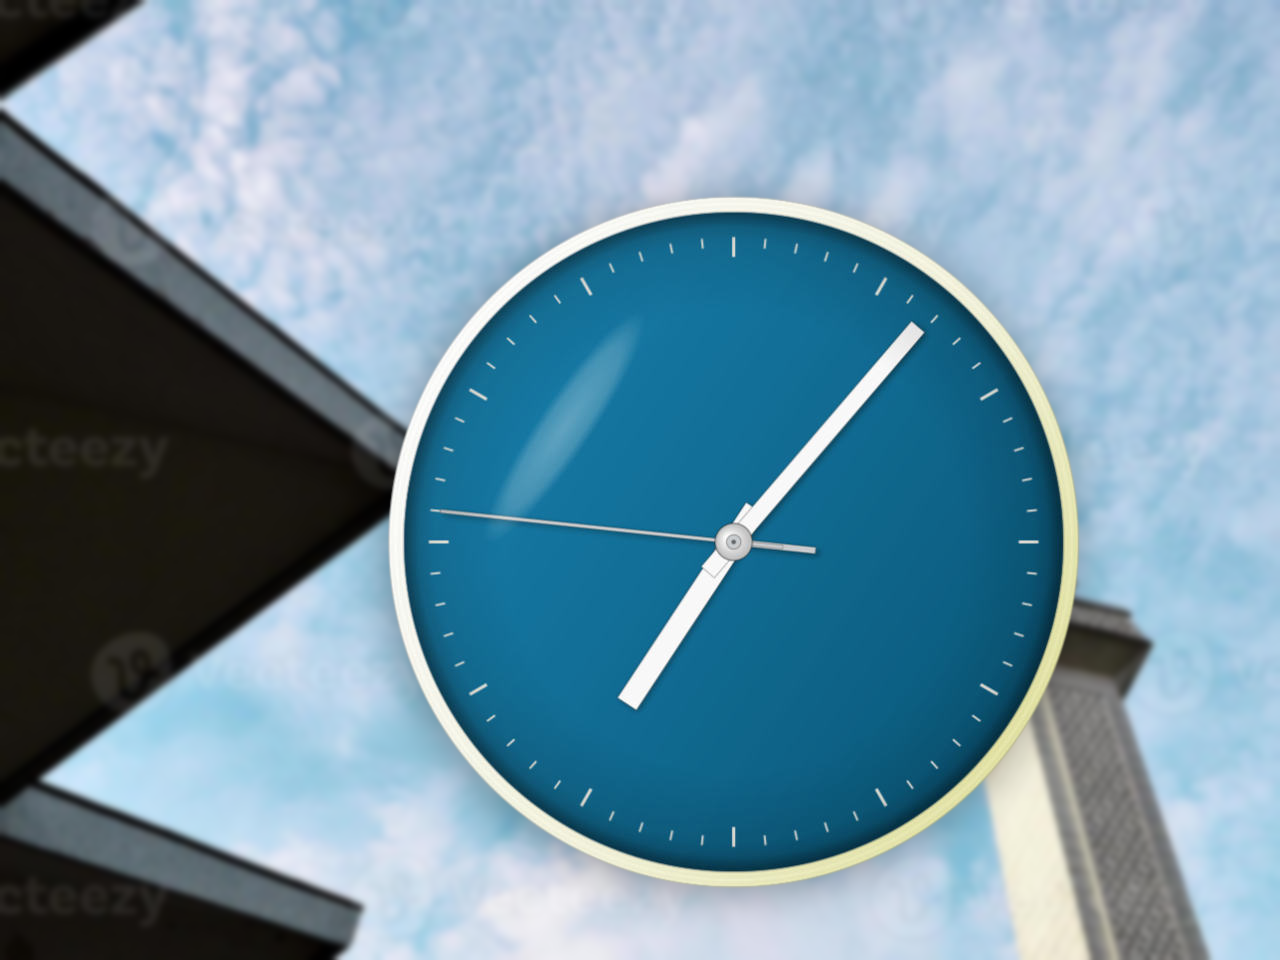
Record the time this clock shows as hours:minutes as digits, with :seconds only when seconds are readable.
7:06:46
